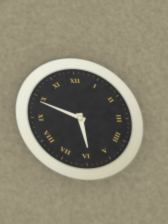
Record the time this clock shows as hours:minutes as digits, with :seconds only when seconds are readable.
5:49
